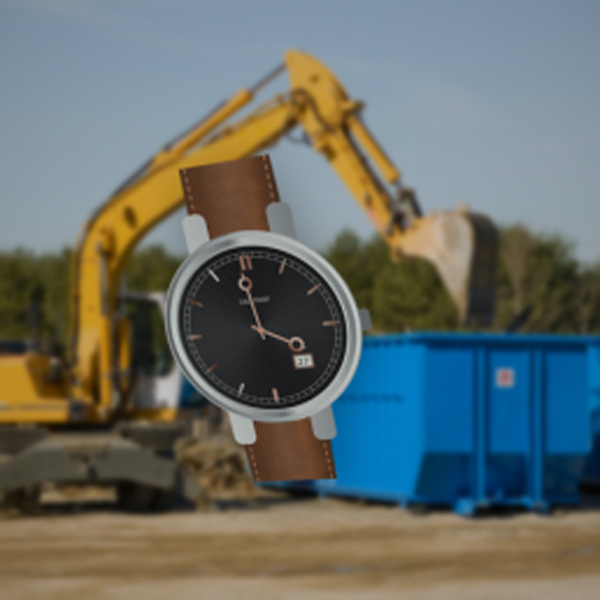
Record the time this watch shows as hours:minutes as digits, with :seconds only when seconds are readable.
3:59
